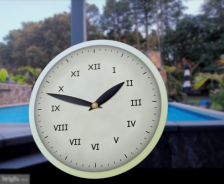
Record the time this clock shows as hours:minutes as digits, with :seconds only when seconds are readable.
1:48
